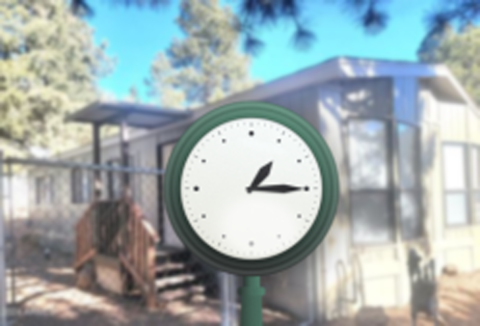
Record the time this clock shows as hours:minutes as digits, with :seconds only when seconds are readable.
1:15
